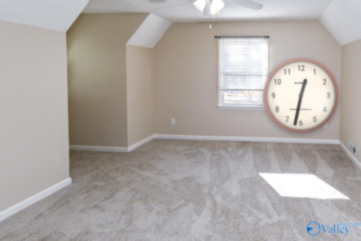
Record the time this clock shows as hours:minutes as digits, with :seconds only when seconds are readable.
12:32
